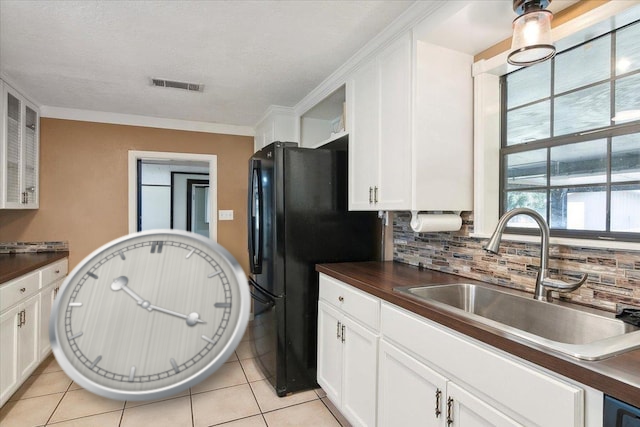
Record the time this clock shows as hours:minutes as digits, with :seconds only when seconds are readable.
10:18
